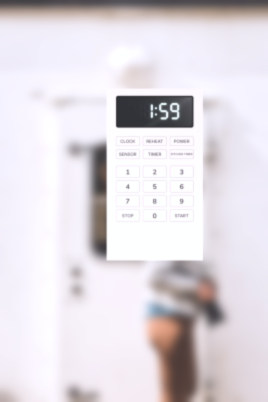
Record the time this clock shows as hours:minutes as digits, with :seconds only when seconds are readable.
1:59
